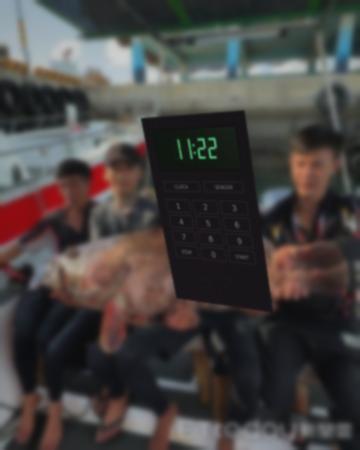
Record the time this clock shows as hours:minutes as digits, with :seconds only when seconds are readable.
11:22
